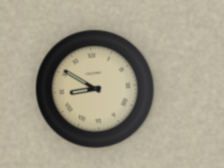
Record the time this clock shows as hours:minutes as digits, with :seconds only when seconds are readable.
8:51
